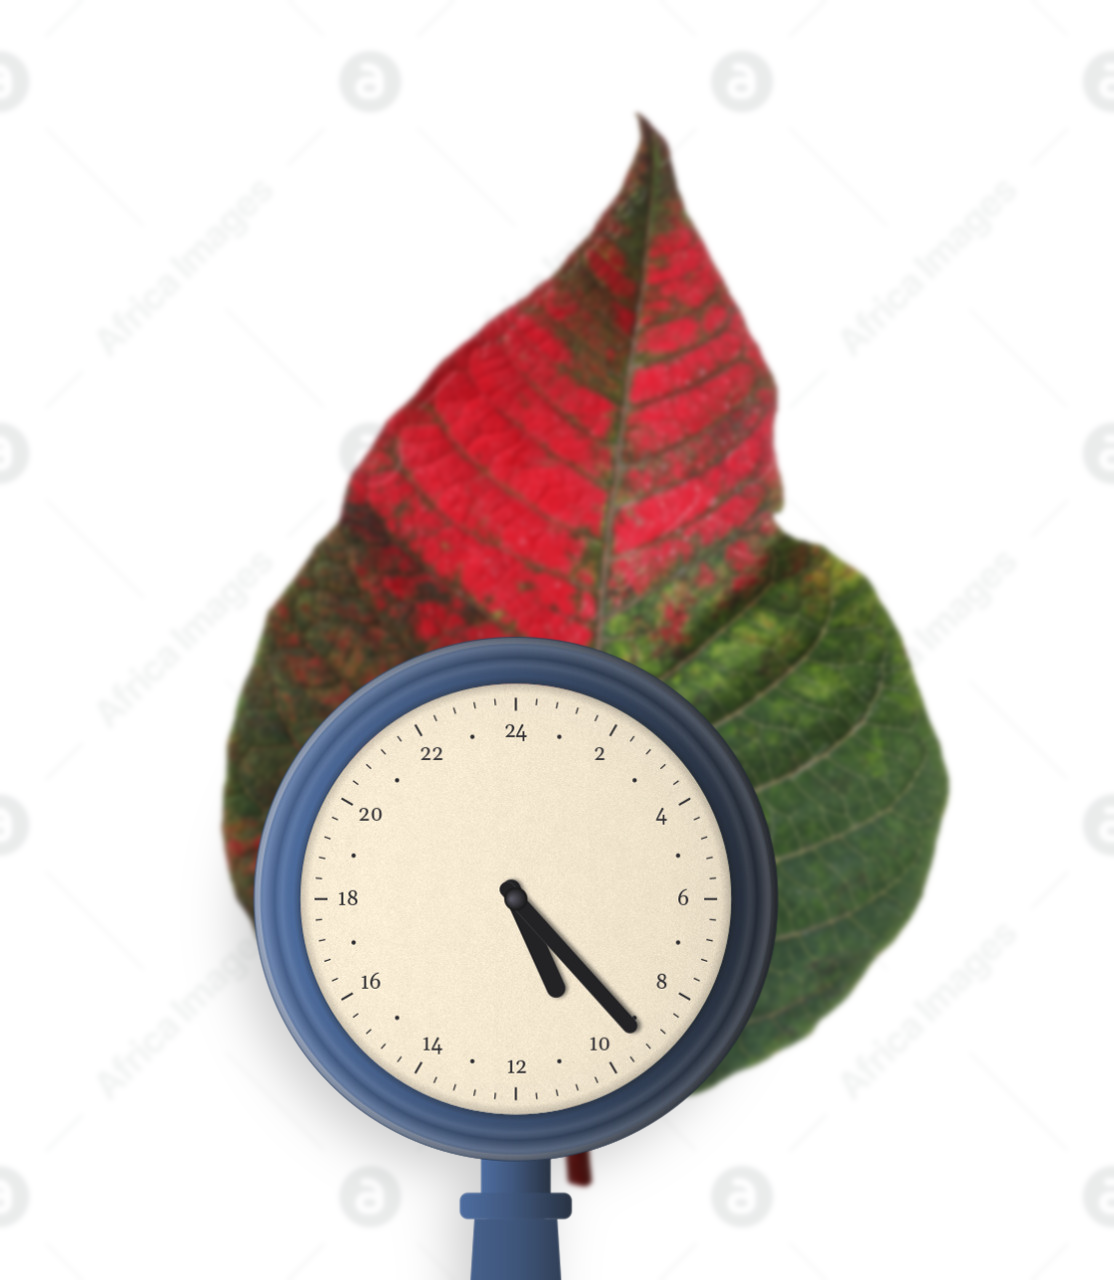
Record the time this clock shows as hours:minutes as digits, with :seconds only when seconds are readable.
10:23
